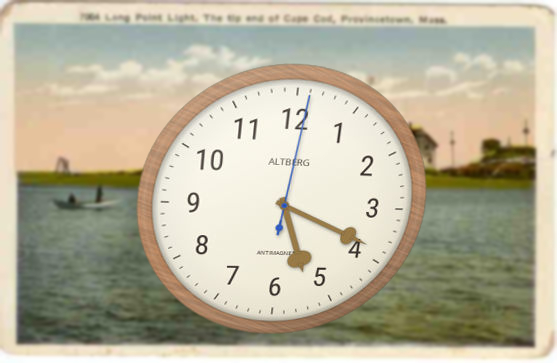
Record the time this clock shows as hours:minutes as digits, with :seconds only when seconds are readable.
5:19:01
